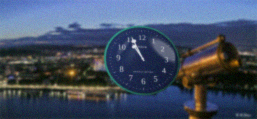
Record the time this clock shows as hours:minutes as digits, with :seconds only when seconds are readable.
10:56
